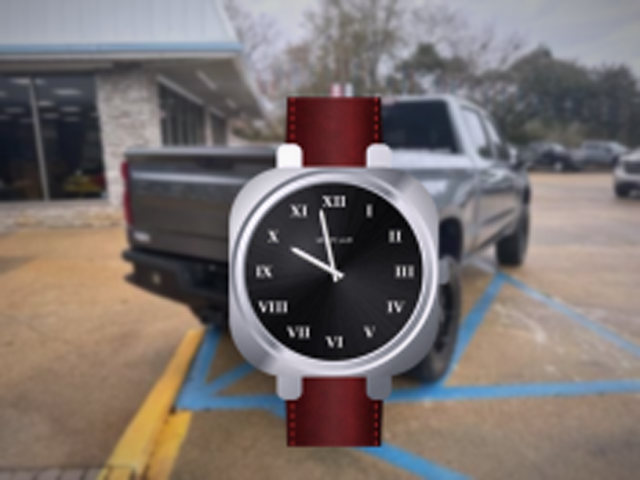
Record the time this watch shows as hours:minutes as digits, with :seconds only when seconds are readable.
9:58
